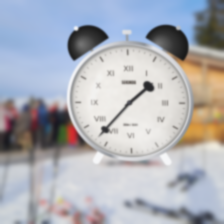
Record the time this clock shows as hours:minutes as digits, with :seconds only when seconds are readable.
1:37
